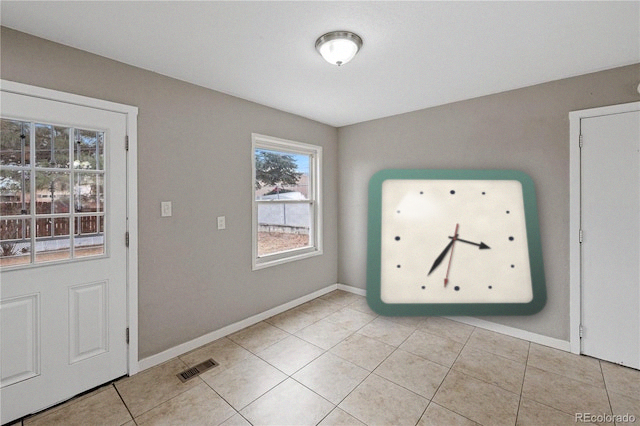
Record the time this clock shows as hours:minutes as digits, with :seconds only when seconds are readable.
3:35:32
